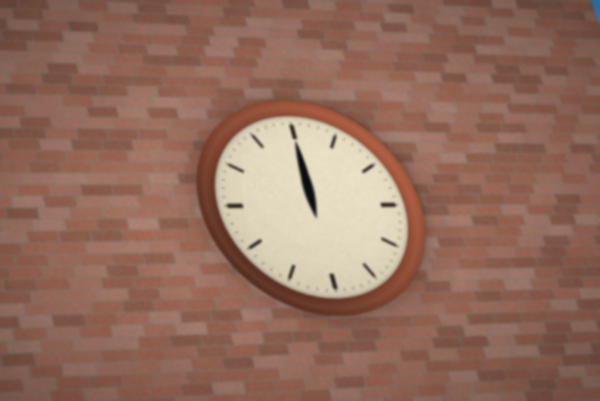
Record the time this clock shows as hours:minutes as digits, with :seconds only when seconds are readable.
12:00
